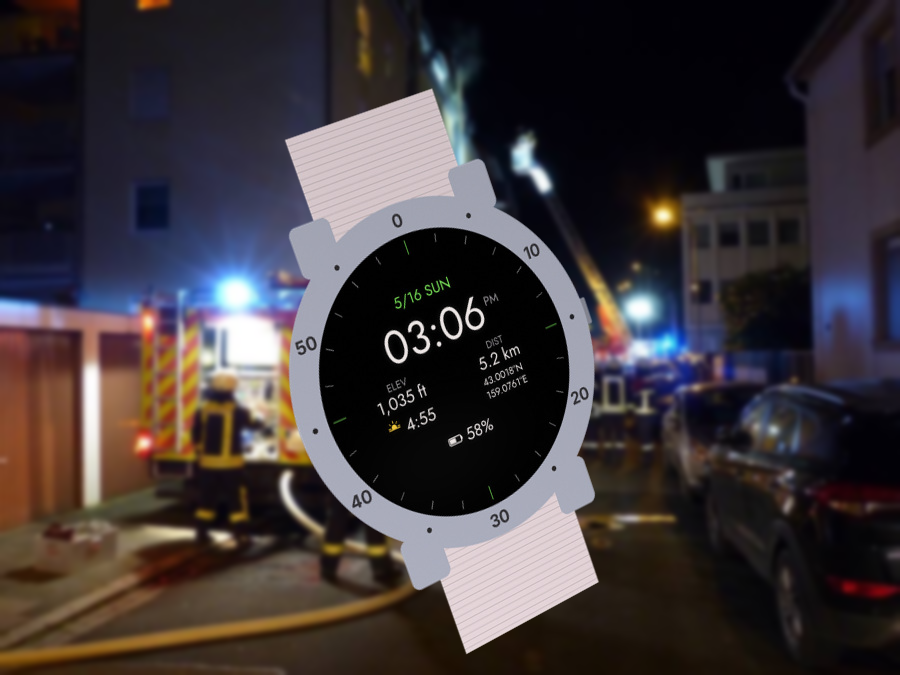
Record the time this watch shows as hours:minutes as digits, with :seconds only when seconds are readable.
3:06
